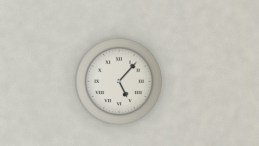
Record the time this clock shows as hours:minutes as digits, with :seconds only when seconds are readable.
5:07
